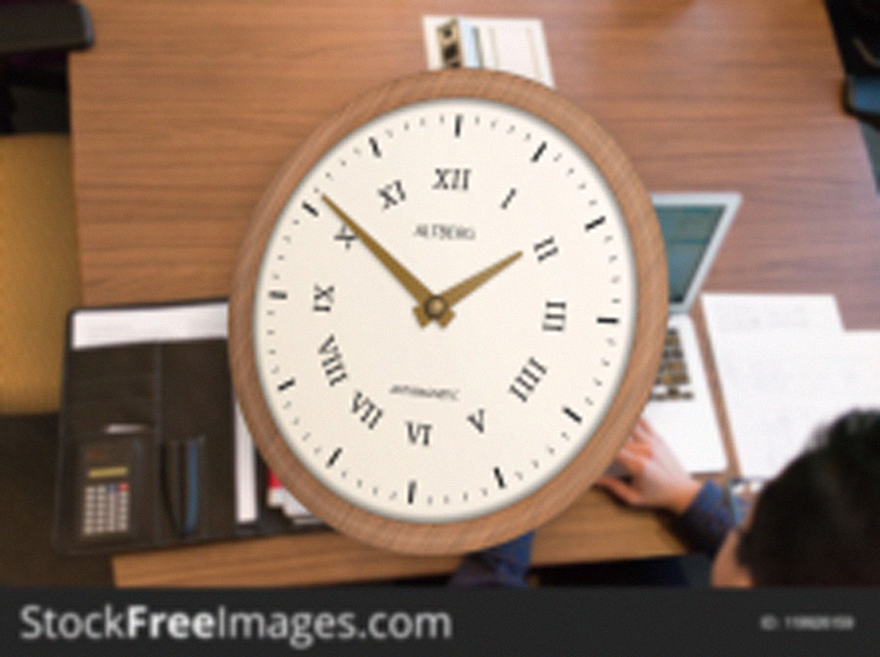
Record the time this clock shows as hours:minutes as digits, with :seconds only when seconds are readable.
1:51
